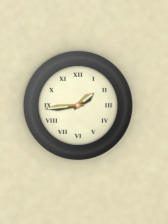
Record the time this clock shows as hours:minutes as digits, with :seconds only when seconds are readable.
1:44
